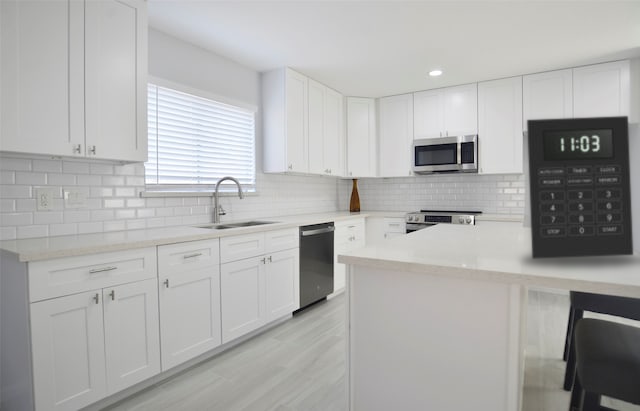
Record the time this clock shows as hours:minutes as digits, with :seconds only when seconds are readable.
11:03
